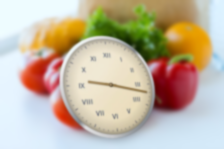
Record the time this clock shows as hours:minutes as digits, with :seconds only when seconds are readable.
9:17
